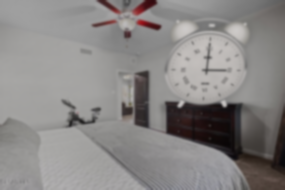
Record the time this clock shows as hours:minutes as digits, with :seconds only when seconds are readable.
3:00
